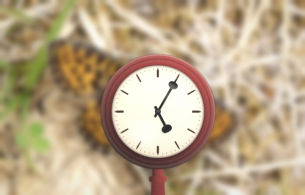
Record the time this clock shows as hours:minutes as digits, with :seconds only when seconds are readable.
5:05
